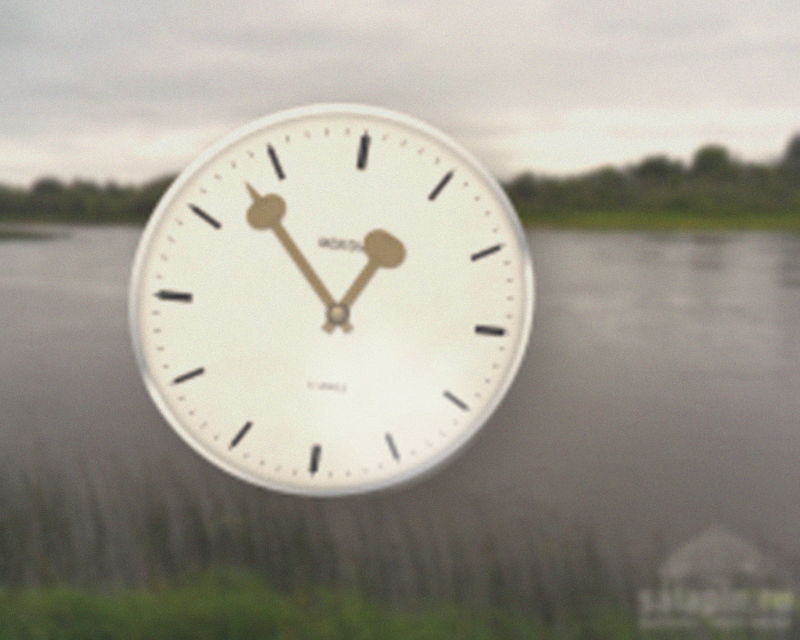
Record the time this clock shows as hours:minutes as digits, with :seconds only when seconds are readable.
12:53
